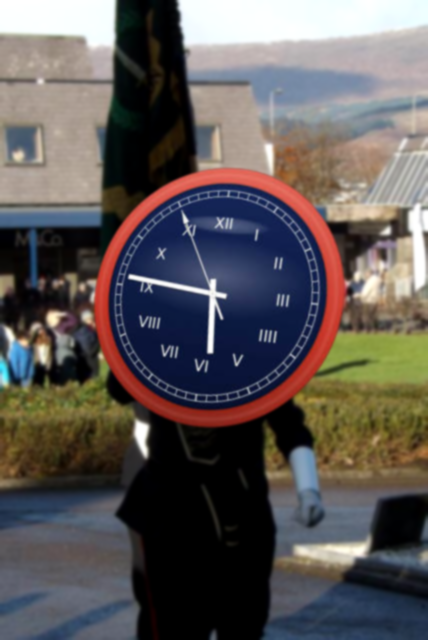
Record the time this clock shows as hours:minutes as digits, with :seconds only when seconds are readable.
5:45:55
